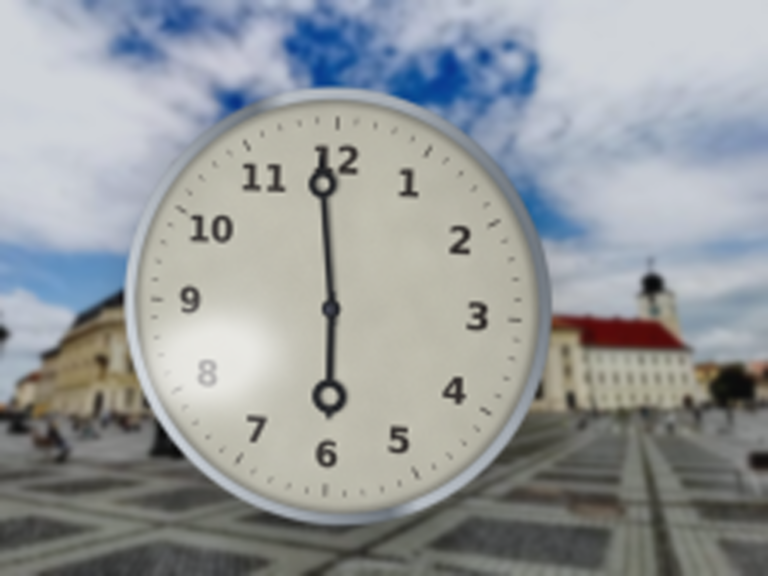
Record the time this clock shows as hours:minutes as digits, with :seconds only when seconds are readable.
5:59
